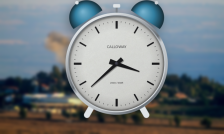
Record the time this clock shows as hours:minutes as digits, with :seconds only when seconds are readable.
3:38
